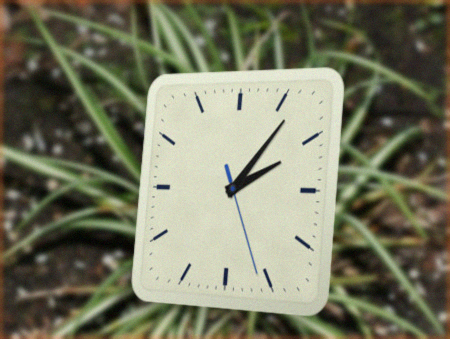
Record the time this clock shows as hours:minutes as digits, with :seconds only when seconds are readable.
2:06:26
